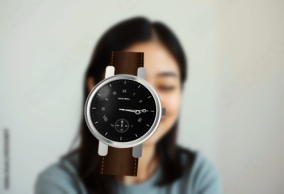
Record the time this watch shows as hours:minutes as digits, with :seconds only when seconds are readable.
3:15
